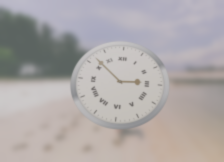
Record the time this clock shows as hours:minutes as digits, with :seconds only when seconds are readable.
2:52
